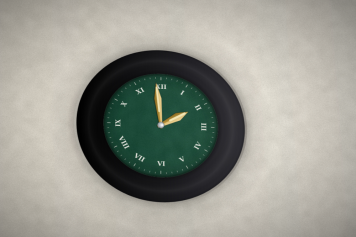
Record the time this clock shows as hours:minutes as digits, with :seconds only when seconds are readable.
1:59
